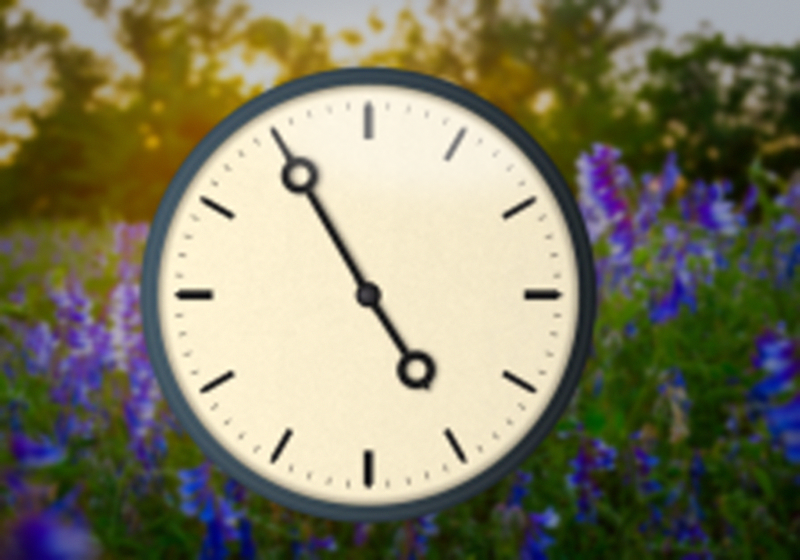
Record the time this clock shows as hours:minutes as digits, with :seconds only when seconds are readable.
4:55
